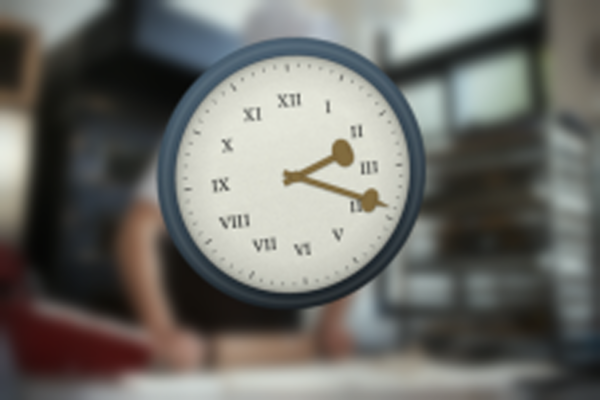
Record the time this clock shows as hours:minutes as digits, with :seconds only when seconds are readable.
2:19
